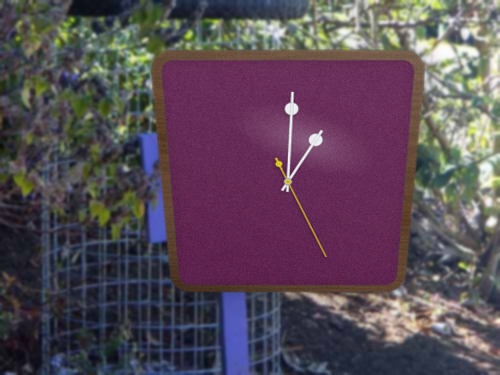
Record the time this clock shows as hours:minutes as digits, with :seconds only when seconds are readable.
1:00:26
